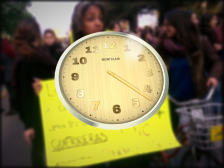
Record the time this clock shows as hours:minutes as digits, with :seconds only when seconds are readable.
4:22
